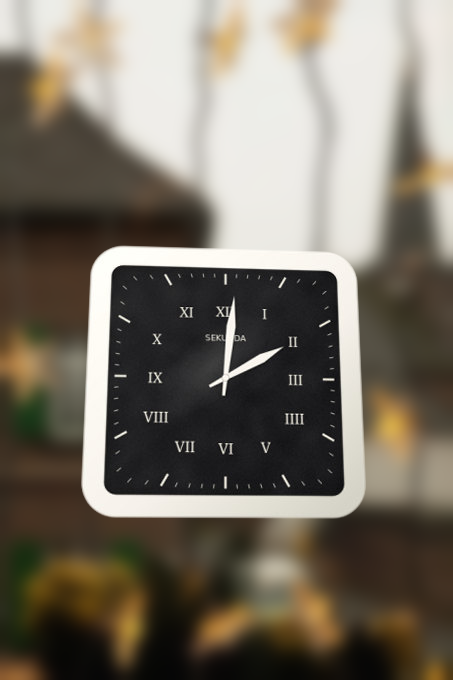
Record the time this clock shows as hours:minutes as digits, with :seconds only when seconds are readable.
2:01
